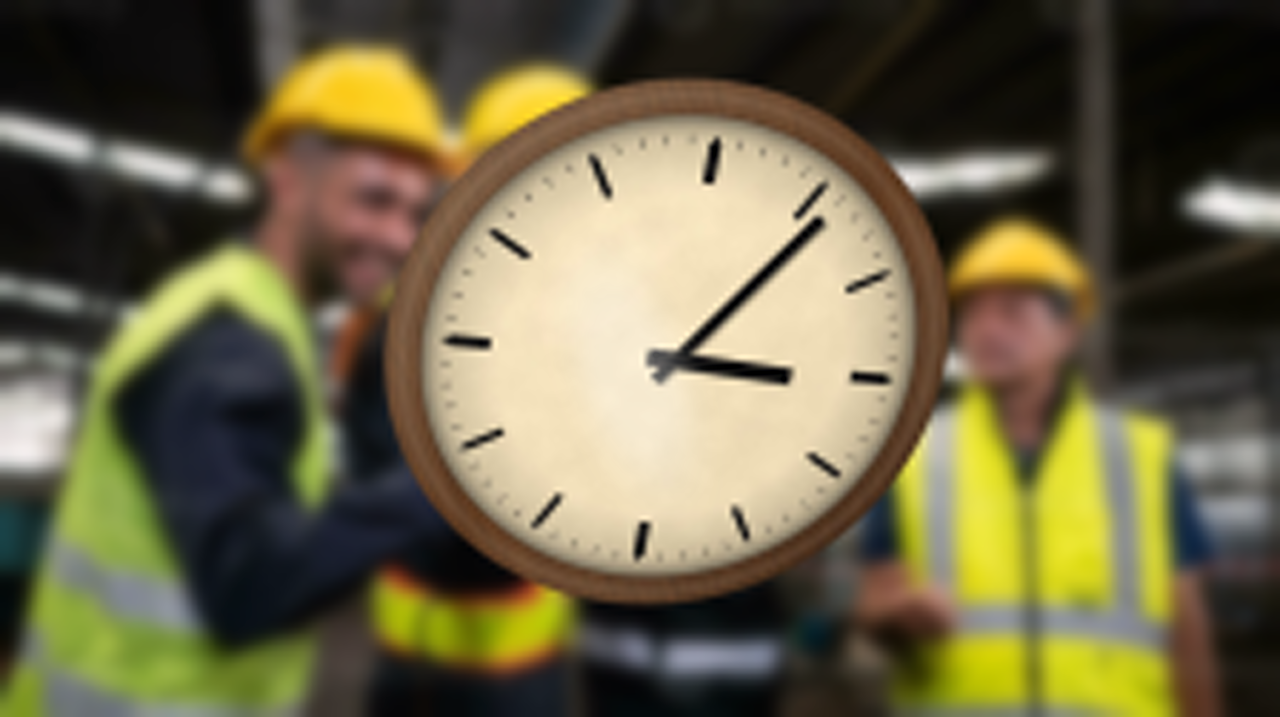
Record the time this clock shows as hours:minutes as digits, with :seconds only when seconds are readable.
3:06
